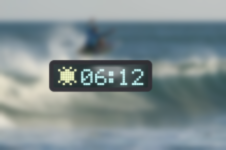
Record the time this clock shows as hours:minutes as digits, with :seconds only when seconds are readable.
6:12
